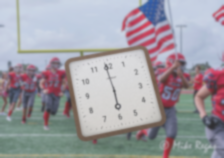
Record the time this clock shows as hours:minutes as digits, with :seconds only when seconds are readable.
5:59
